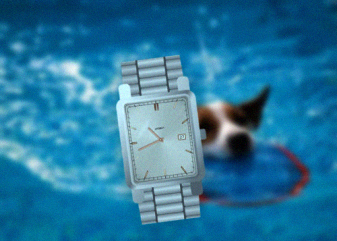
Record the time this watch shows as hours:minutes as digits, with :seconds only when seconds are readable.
10:42
